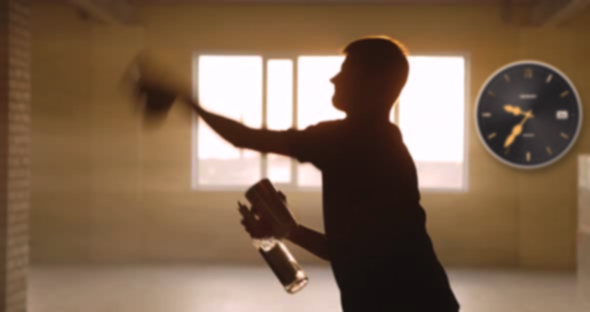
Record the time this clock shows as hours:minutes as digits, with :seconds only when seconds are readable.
9:36
